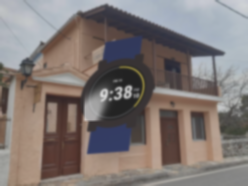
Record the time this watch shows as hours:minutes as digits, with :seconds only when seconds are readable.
9:38
